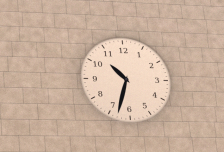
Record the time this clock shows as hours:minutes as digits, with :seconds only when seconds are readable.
10:33
